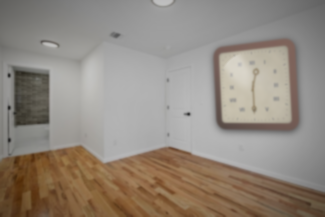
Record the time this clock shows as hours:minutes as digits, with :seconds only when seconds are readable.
12:30
